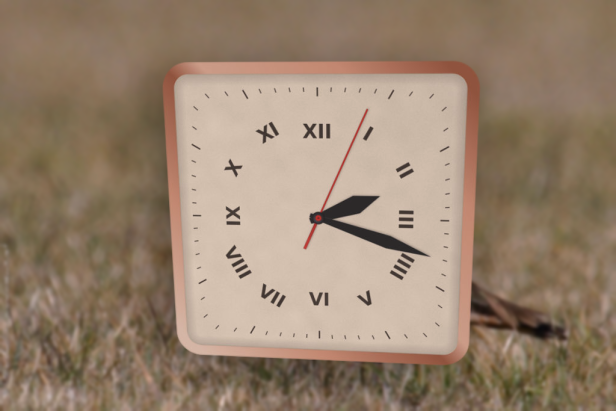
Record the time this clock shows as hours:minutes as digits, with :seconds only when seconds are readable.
2:18:04
